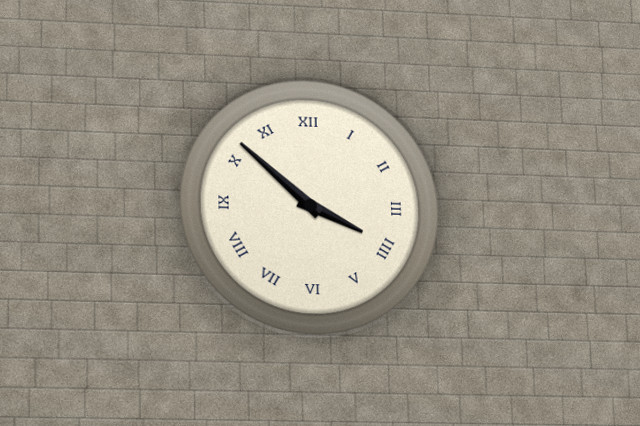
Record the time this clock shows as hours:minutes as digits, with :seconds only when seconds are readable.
3:52
